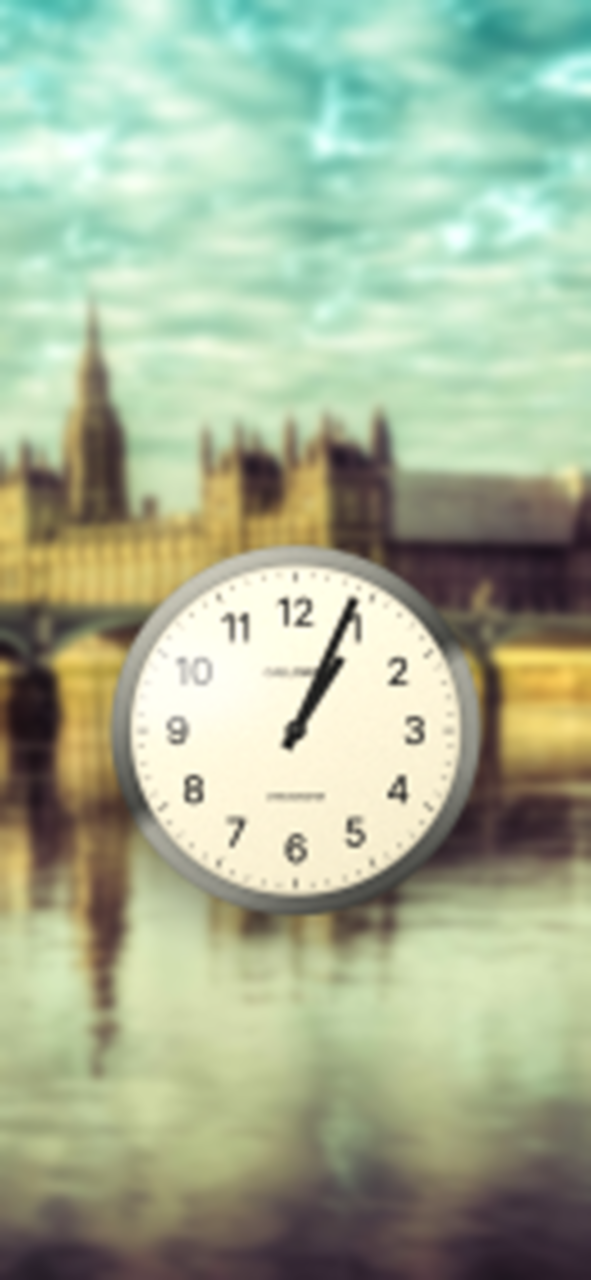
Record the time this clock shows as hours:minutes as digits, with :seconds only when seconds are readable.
1:04
